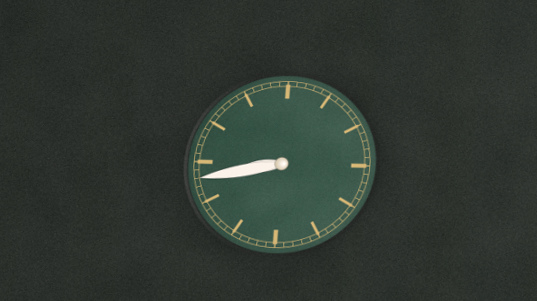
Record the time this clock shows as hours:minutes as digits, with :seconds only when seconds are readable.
8:43
